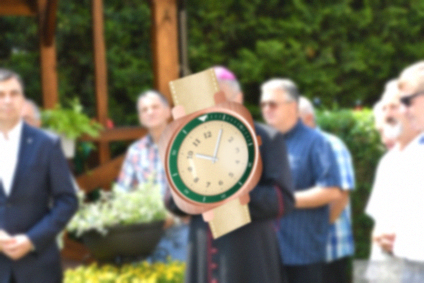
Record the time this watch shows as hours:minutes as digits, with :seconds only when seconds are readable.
10:05
